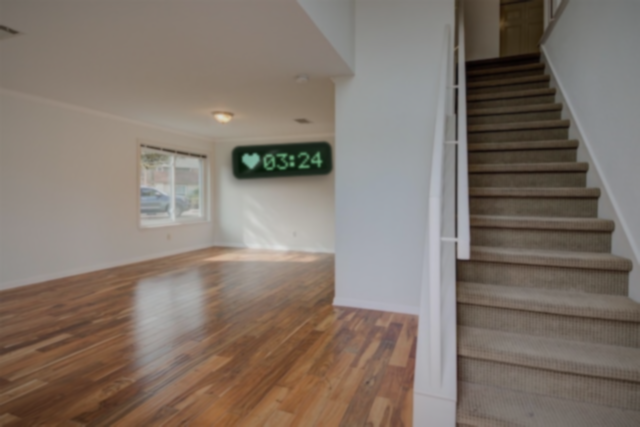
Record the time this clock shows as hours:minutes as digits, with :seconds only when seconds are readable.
3:24
